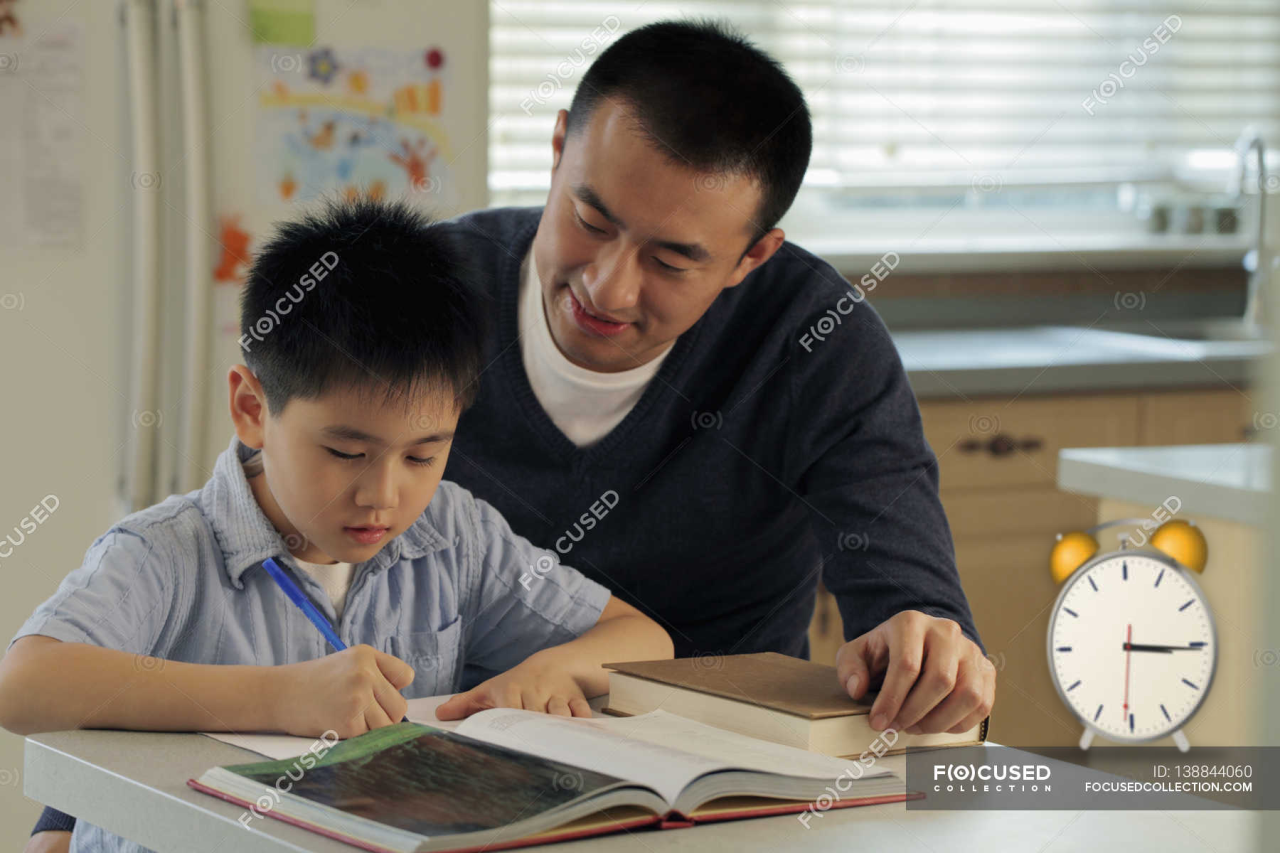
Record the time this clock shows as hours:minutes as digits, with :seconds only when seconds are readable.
3:15:31
